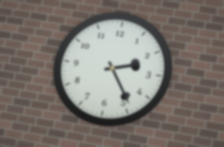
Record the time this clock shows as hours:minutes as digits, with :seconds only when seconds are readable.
2:24
